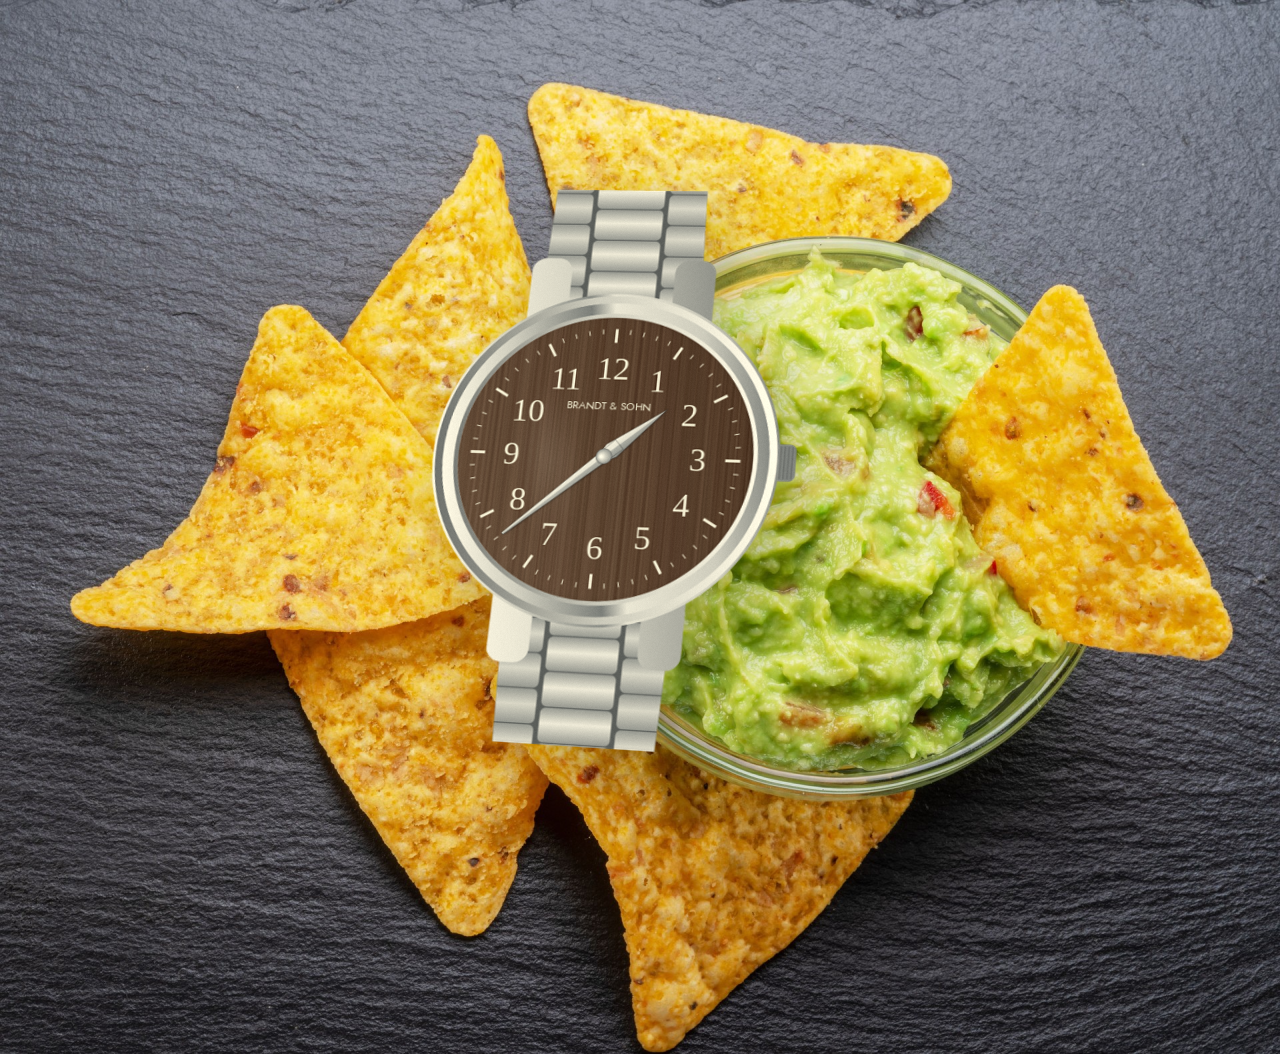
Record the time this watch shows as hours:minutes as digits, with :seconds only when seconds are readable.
1:38
